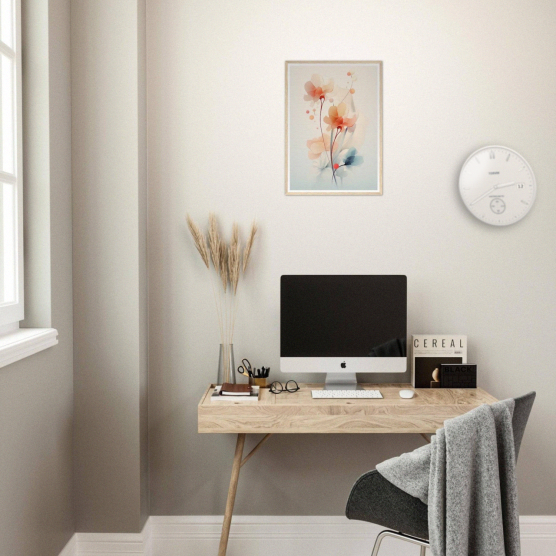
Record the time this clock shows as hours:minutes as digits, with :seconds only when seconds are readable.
2:40
